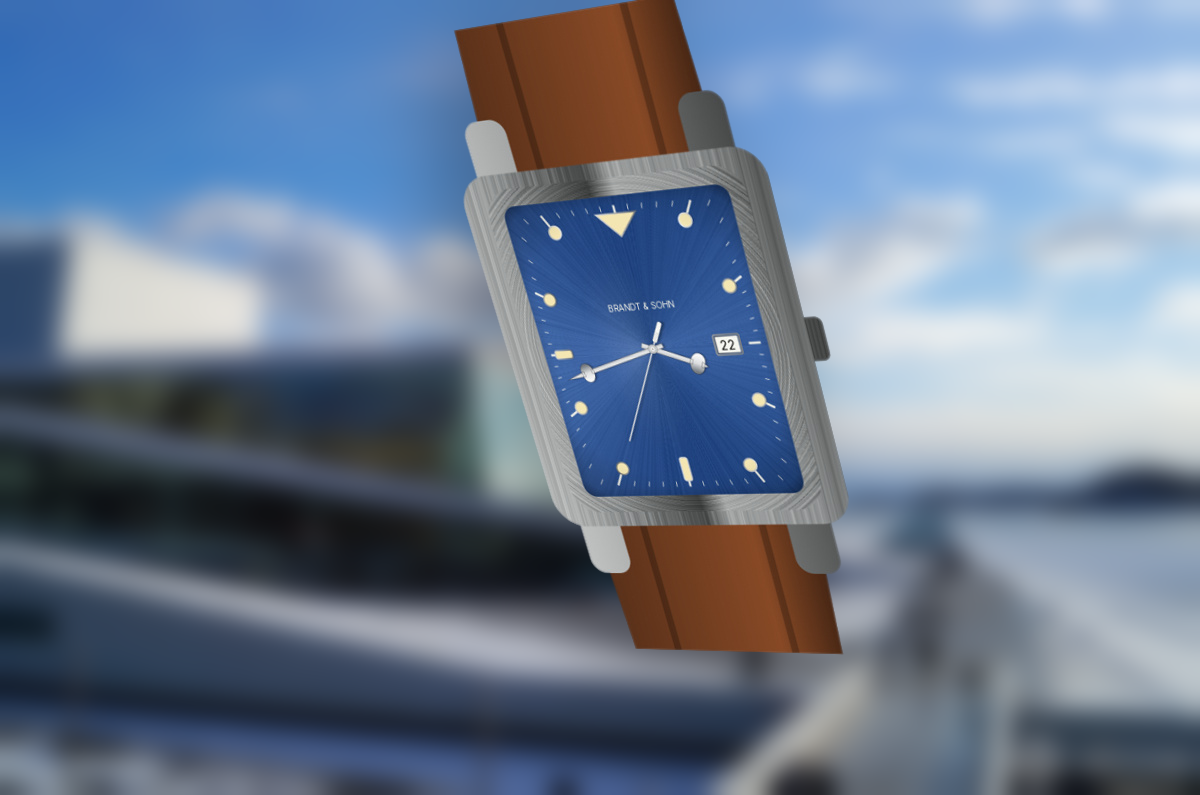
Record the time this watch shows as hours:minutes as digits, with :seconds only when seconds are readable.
3:42:35
